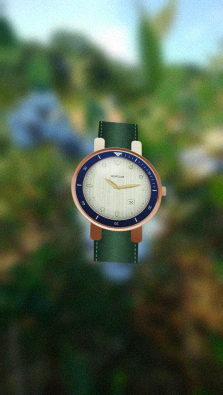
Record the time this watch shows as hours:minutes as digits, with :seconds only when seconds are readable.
10:13
